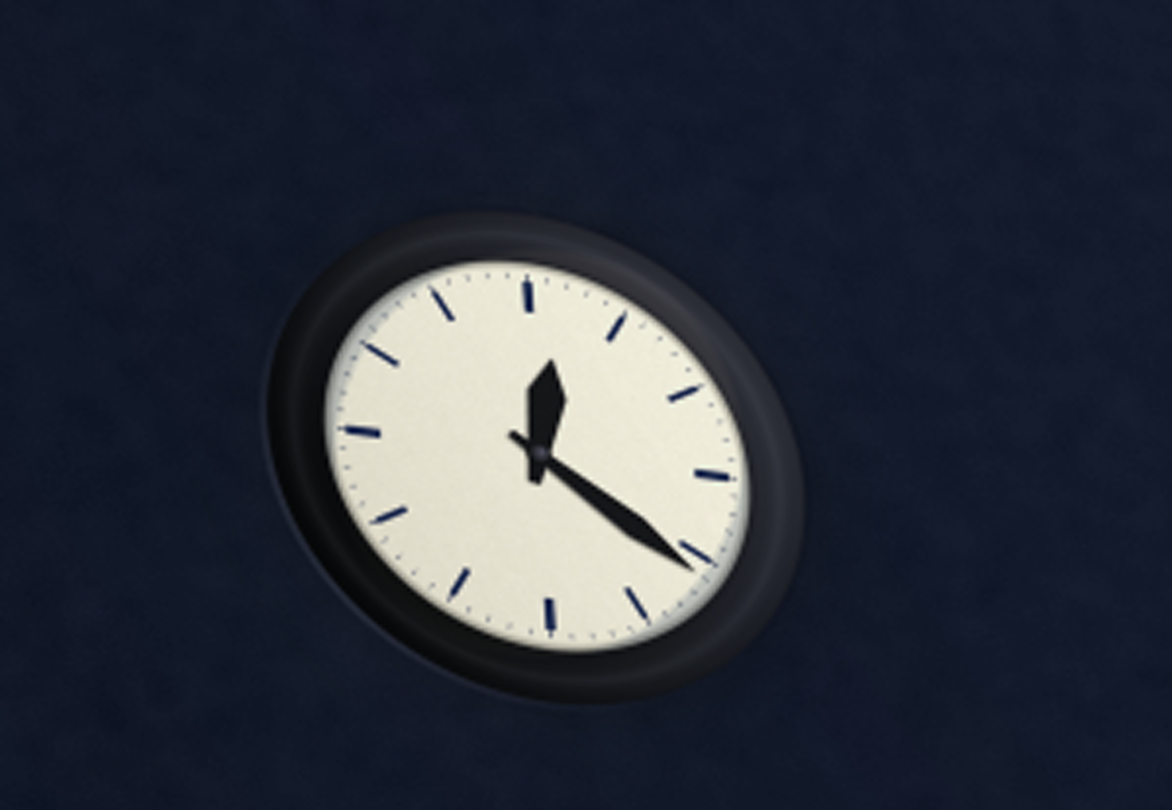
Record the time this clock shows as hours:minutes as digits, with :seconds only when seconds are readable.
12:21
